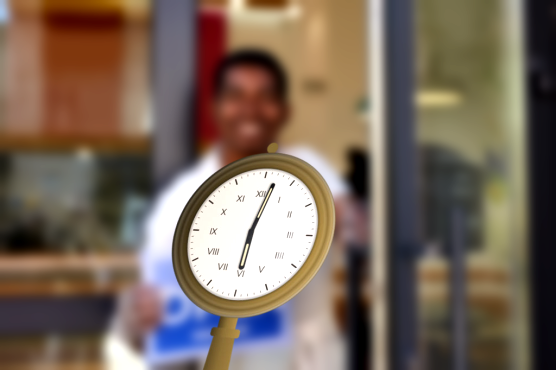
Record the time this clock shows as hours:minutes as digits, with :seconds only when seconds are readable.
6:02
